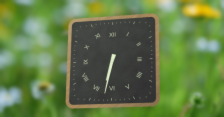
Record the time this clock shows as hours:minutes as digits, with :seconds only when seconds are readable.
6:32
